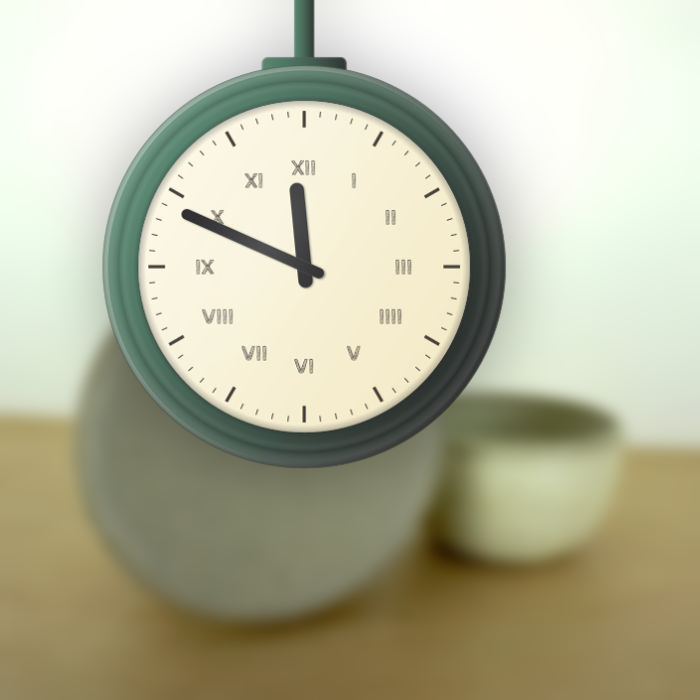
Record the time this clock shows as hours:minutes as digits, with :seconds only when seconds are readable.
11:49
